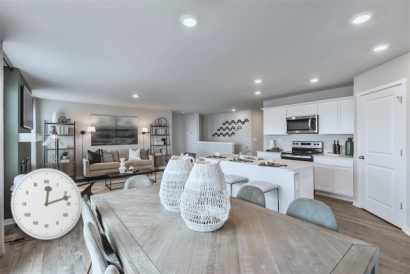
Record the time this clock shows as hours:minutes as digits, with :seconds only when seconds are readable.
12:12
